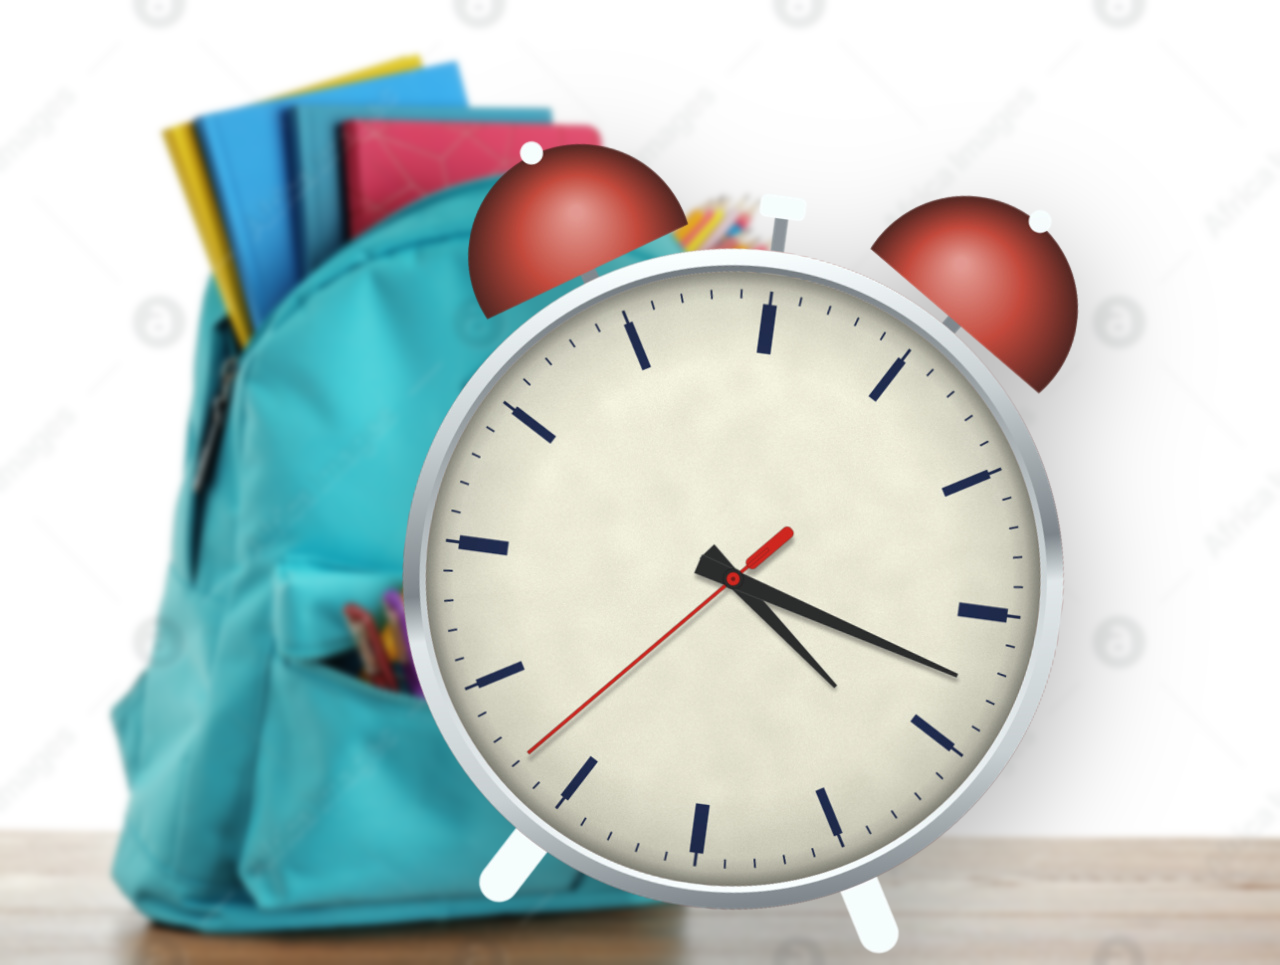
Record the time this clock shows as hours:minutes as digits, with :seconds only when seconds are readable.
4:17:37
